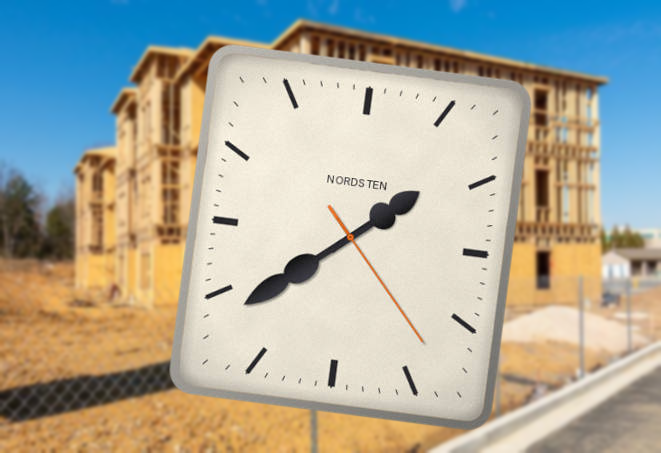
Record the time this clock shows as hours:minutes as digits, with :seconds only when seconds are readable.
1:38:23
